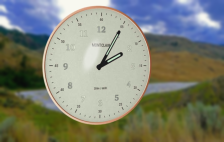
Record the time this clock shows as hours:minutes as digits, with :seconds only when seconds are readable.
2:05
